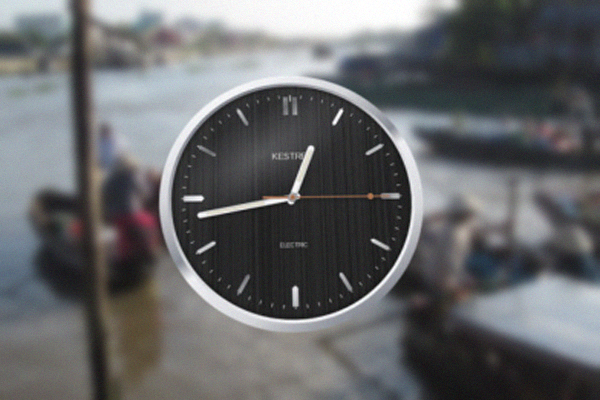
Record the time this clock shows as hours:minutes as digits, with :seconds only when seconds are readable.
12:43:15
